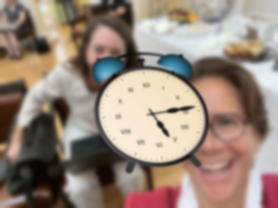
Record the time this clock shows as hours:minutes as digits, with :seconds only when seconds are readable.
5:14
